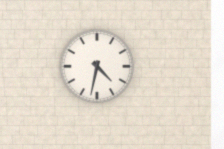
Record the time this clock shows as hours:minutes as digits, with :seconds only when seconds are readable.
4:32
